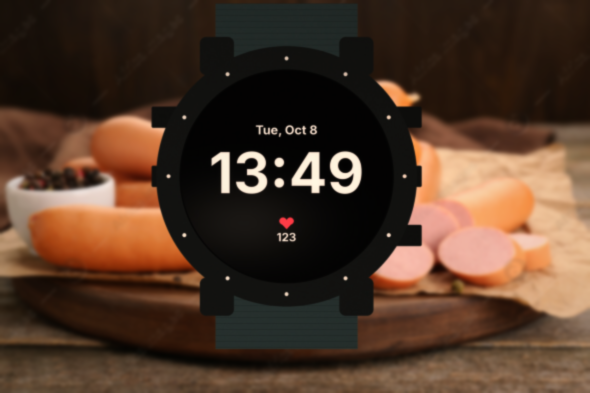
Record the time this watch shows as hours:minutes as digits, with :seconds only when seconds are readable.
13:49
